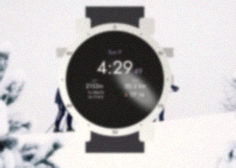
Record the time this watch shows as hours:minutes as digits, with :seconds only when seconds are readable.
4:29
